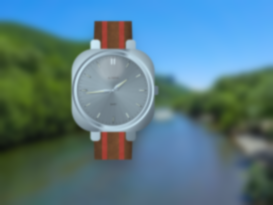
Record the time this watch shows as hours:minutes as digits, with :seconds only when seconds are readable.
1:44
